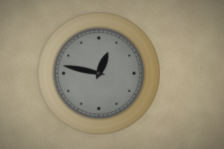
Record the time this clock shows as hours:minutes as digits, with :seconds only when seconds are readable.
12:47
